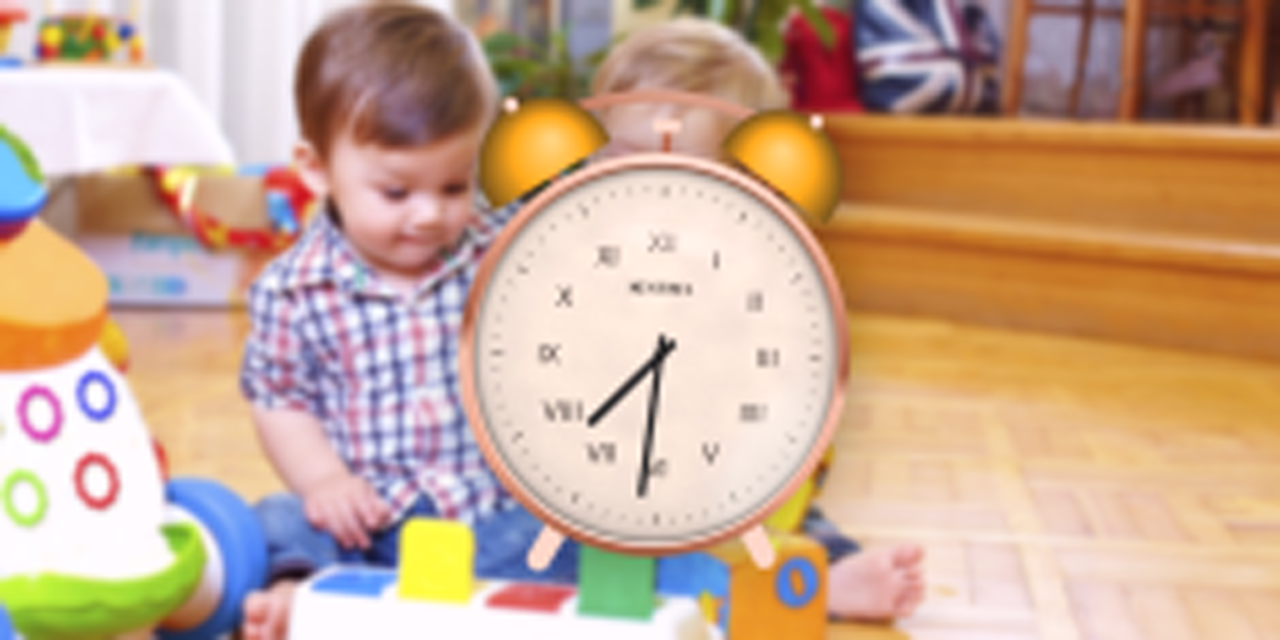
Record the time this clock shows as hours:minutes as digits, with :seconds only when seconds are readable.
7:31
